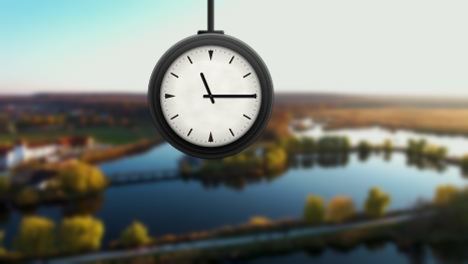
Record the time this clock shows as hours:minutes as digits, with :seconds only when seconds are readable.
11:15
